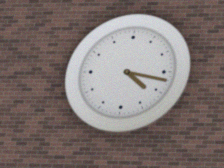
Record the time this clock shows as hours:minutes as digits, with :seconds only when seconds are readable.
4:17
